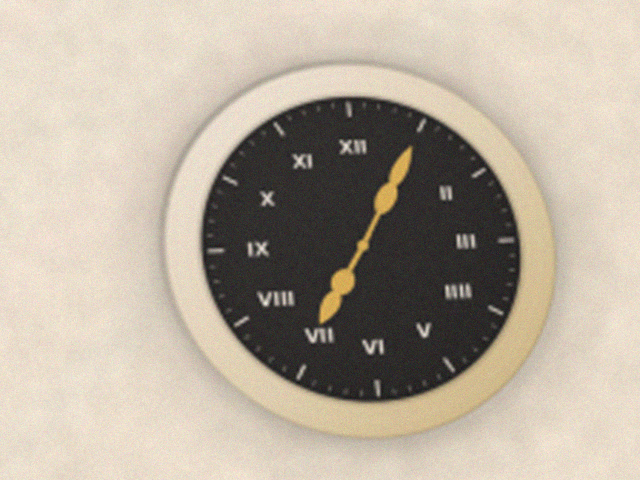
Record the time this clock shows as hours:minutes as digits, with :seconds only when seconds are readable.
7:05
